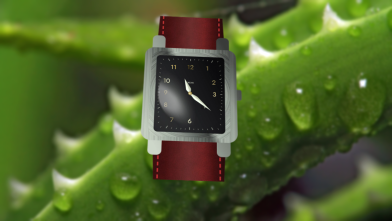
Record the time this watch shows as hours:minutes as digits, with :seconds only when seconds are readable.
11:22
